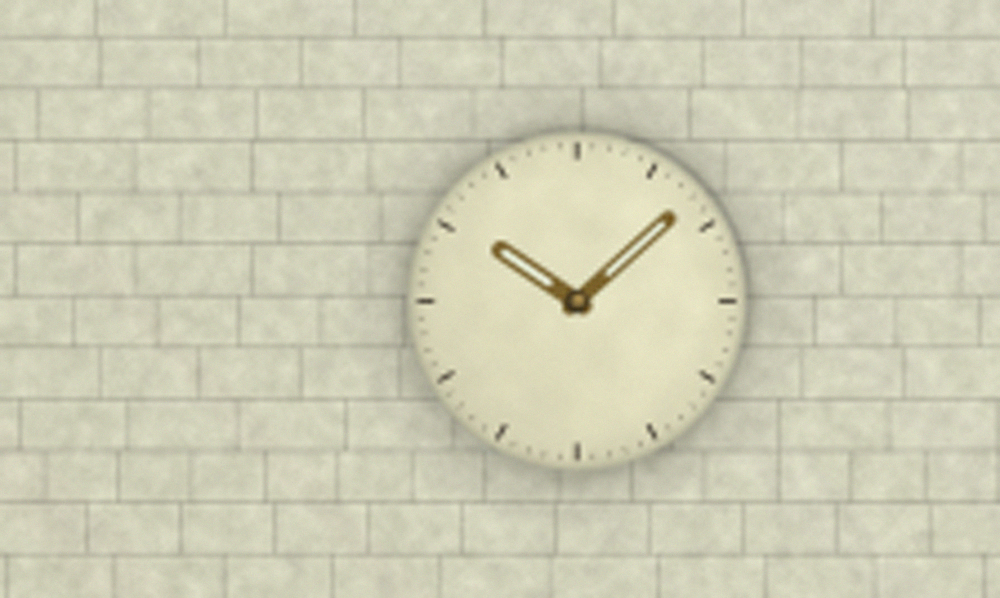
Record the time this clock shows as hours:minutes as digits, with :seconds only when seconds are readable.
10:08
